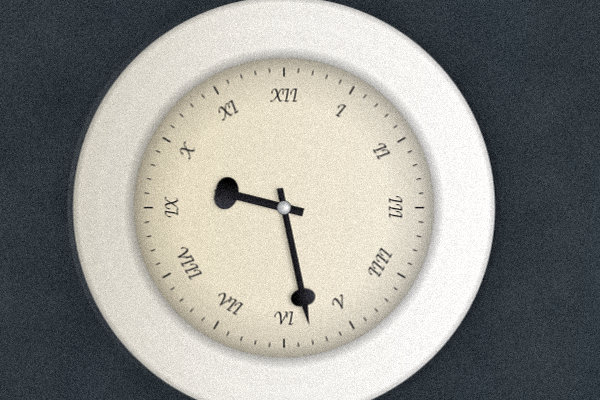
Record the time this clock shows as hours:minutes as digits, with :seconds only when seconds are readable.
9:28
